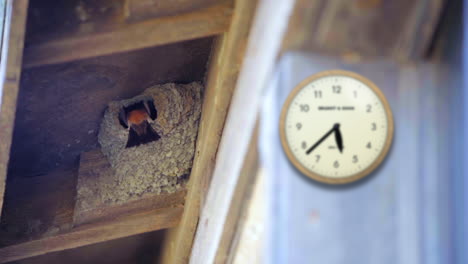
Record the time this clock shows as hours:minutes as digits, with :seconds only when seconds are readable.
5:38
